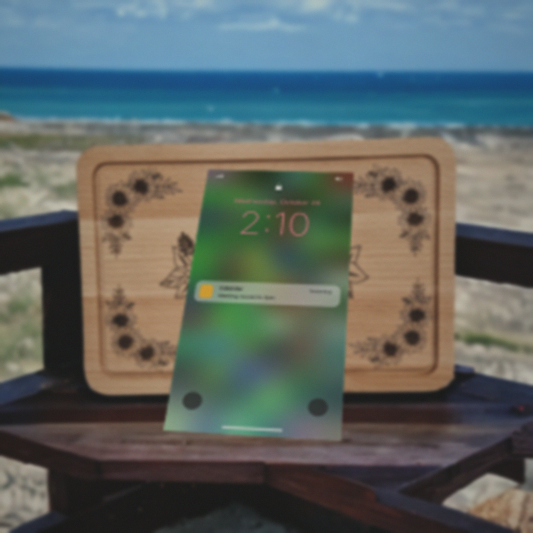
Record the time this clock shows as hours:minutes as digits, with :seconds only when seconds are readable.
2:10
